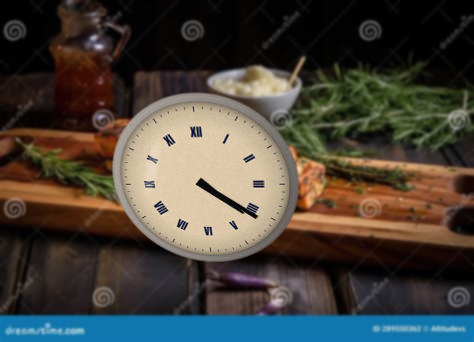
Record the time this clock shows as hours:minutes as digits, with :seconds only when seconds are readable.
4:21
